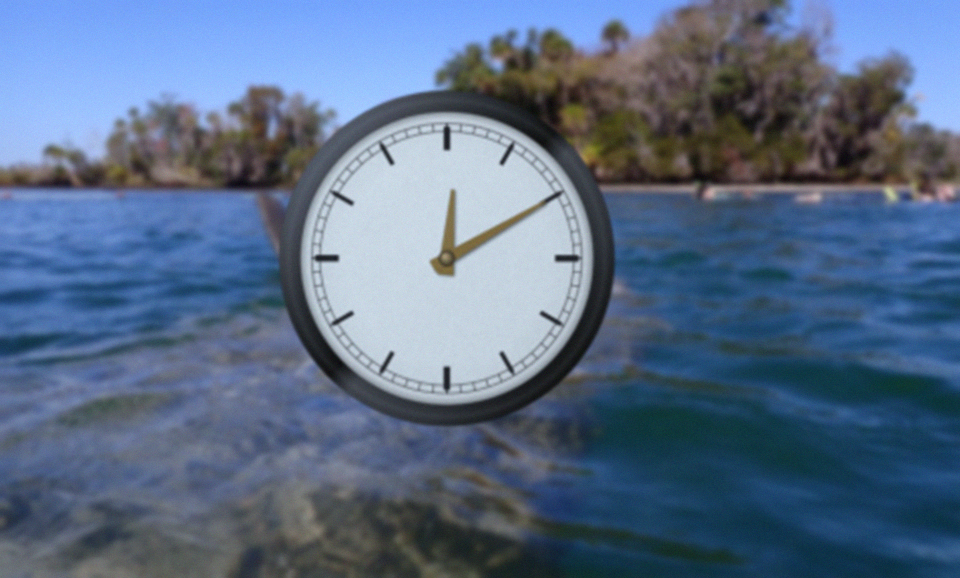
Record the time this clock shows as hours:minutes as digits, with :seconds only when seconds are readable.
12:10
